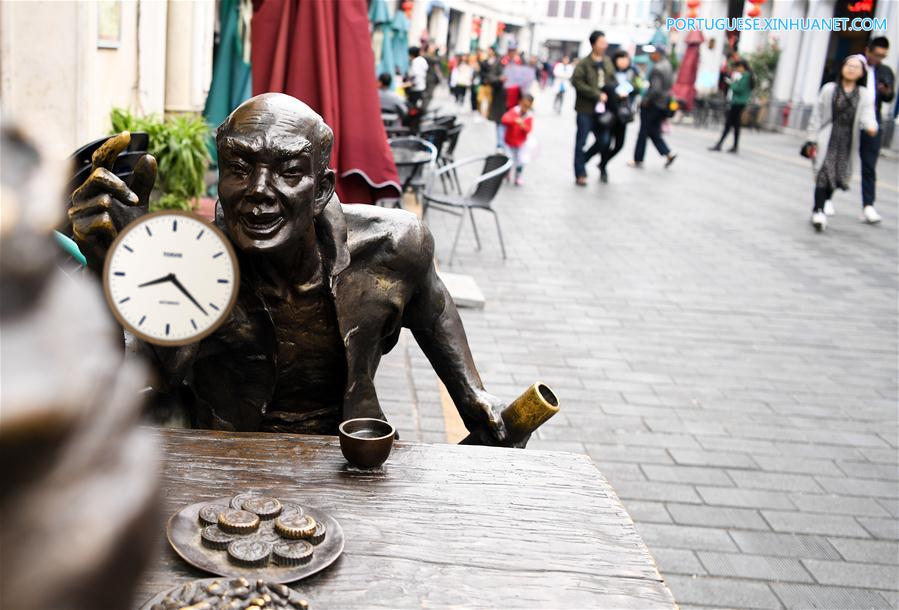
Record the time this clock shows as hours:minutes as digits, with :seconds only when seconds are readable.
8:22
